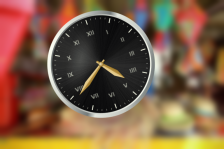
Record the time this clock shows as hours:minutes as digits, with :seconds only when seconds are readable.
4:39
